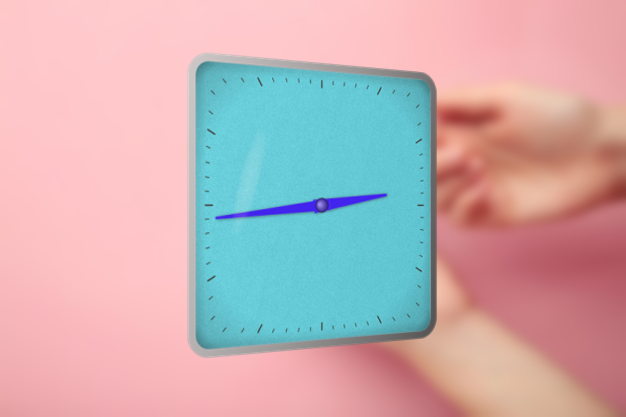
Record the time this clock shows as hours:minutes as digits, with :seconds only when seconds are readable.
2:44
